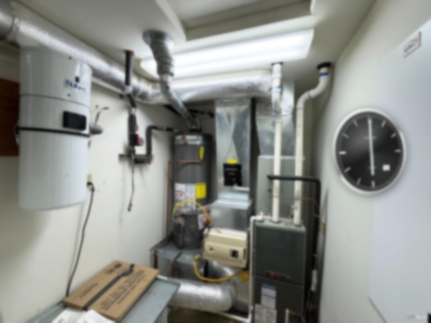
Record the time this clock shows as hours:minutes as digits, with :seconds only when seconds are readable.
6:00
